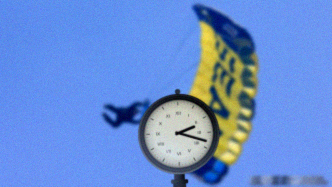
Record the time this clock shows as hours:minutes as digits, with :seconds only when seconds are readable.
2:18
